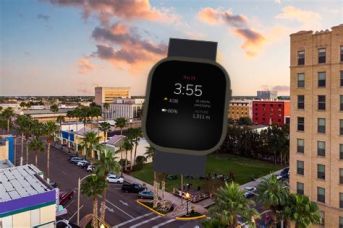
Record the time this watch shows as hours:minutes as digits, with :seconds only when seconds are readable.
3:55
